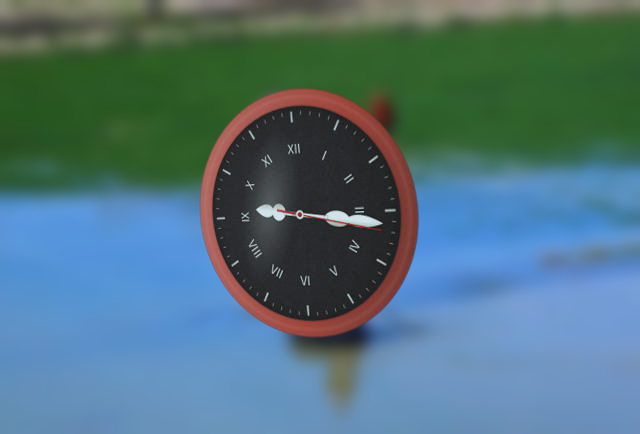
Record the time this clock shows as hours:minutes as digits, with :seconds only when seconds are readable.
9:16:17
